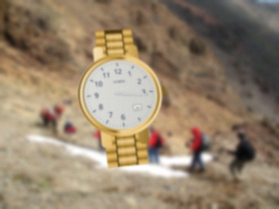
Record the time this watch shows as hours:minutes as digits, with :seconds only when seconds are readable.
3:16
